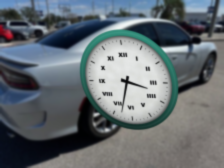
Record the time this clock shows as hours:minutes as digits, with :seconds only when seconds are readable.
3:33
